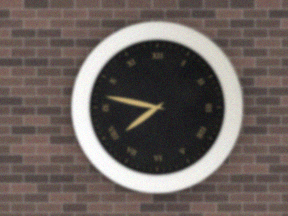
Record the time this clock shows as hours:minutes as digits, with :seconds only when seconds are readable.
7:47
